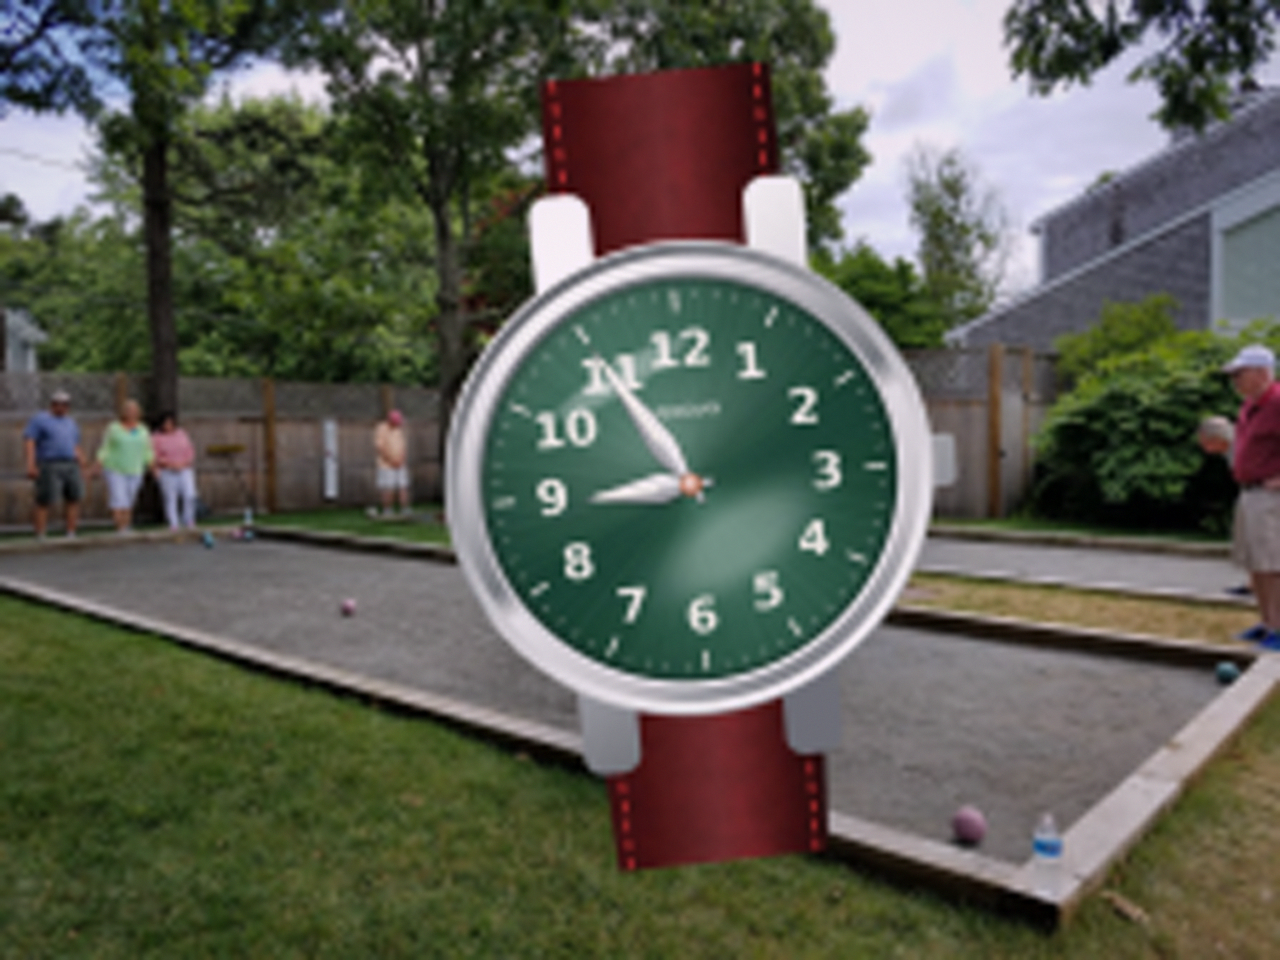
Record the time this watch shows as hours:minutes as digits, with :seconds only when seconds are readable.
8:55
